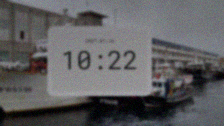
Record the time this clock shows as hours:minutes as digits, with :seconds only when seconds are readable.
10:22
